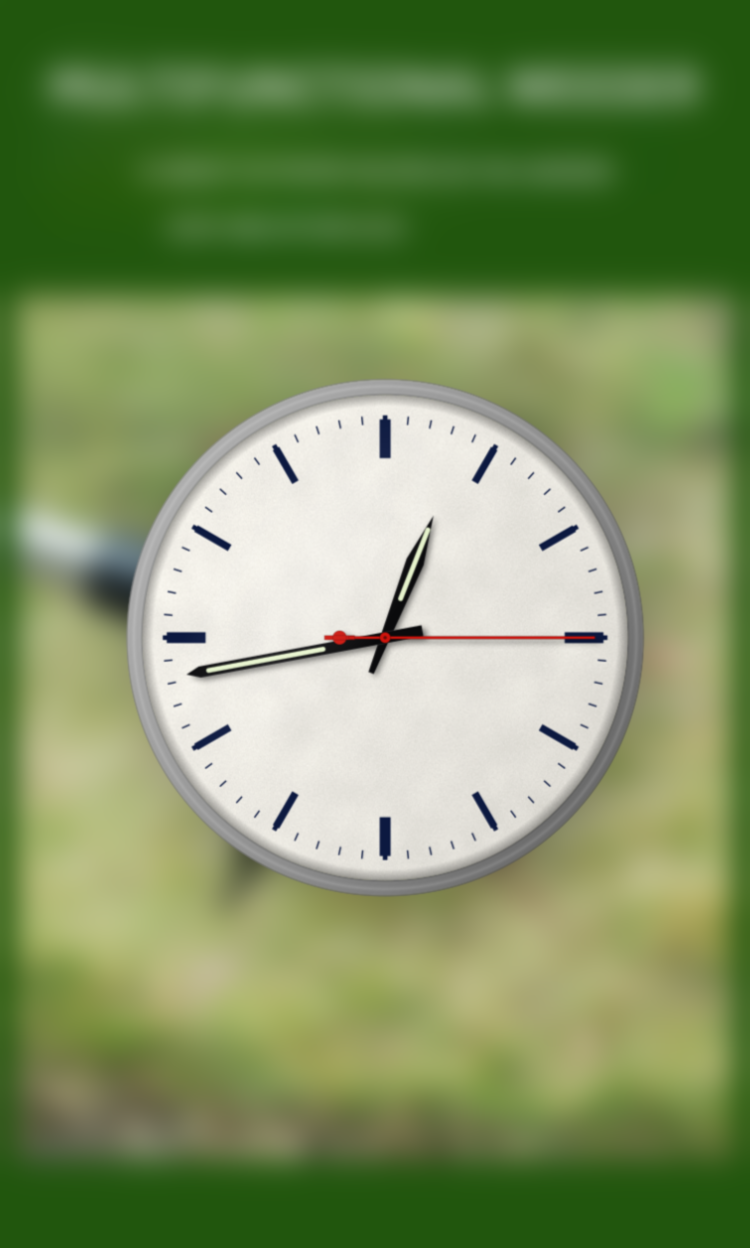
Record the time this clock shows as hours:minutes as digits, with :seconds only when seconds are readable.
12:43:15
